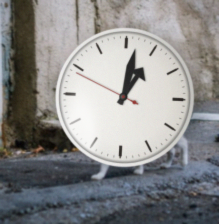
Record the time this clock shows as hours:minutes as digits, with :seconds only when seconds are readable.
1:01:49
